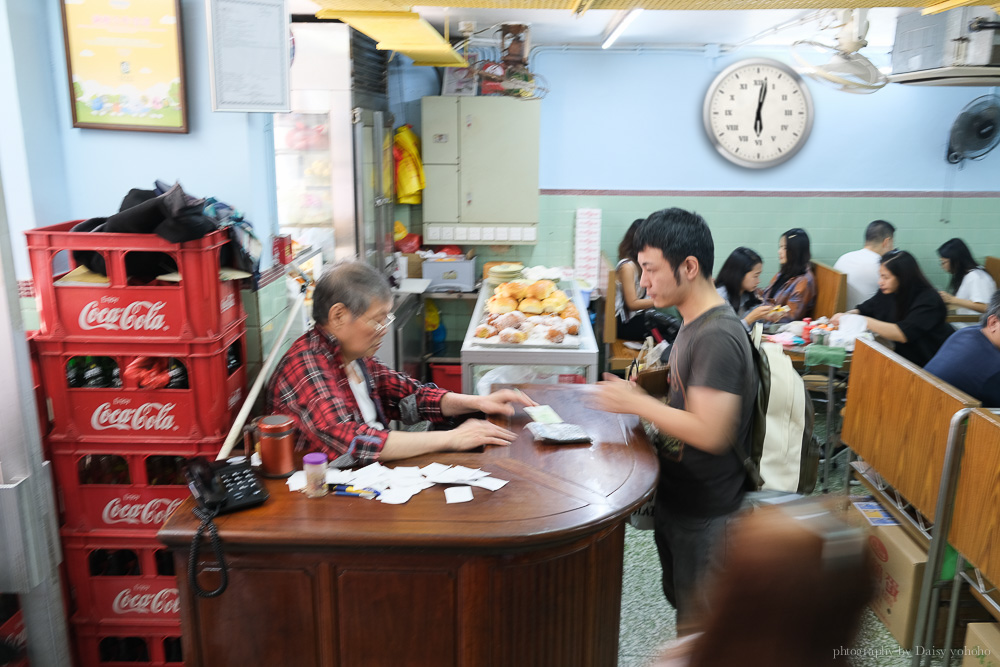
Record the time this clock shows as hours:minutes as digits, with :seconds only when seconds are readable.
6:02
